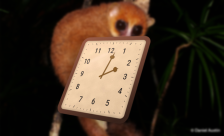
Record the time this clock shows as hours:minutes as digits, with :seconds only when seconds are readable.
2:02
